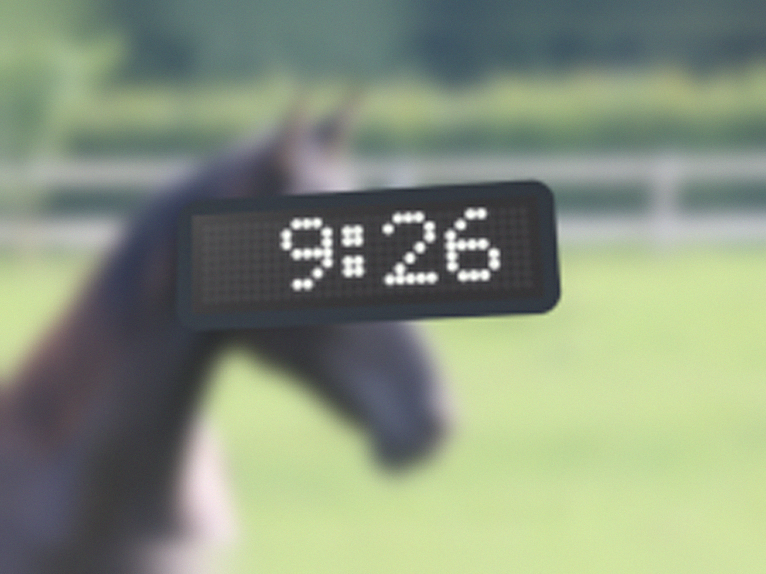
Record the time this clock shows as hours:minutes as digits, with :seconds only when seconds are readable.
9:26
